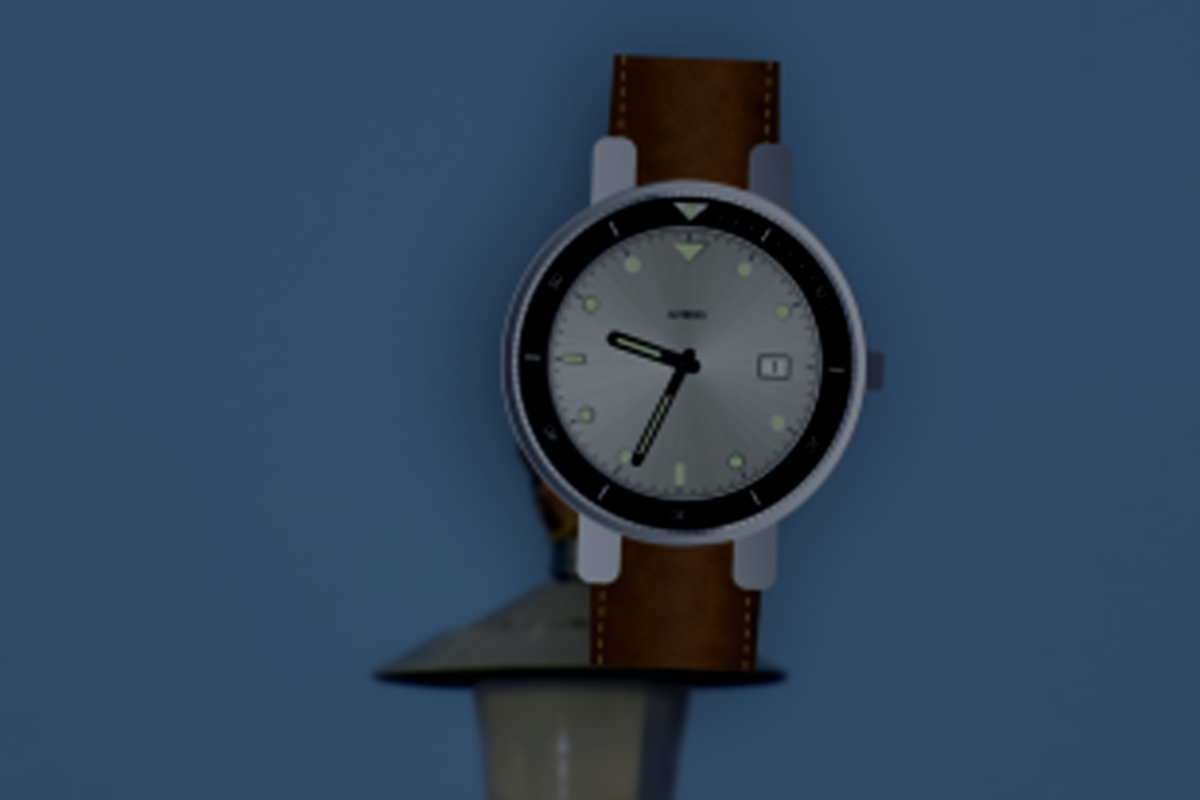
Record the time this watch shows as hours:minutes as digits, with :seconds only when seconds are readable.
9:34
